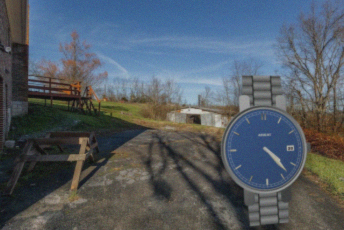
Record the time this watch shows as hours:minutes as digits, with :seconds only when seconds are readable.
4:23
